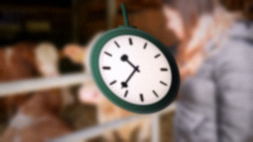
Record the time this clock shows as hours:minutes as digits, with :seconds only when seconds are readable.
10:37
